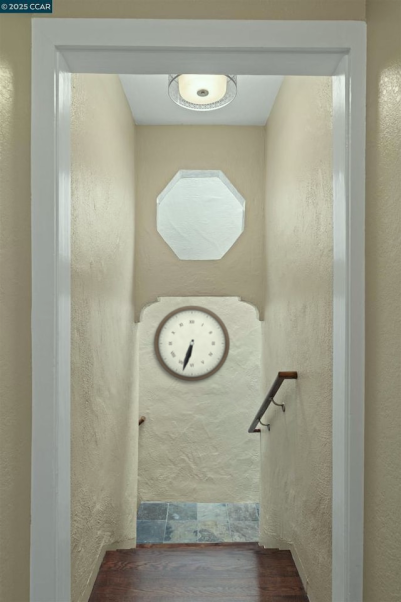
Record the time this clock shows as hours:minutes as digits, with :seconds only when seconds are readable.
6:33
